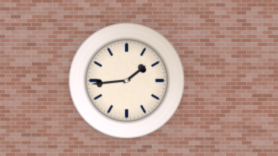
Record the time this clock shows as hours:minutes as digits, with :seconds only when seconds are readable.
1:44
